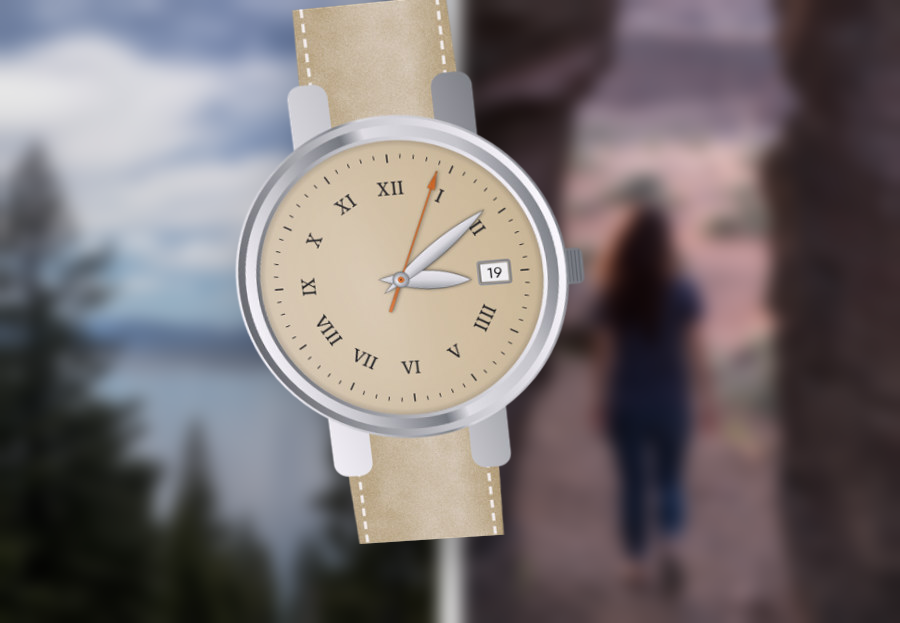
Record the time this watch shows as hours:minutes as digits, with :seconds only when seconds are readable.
3:09:04
